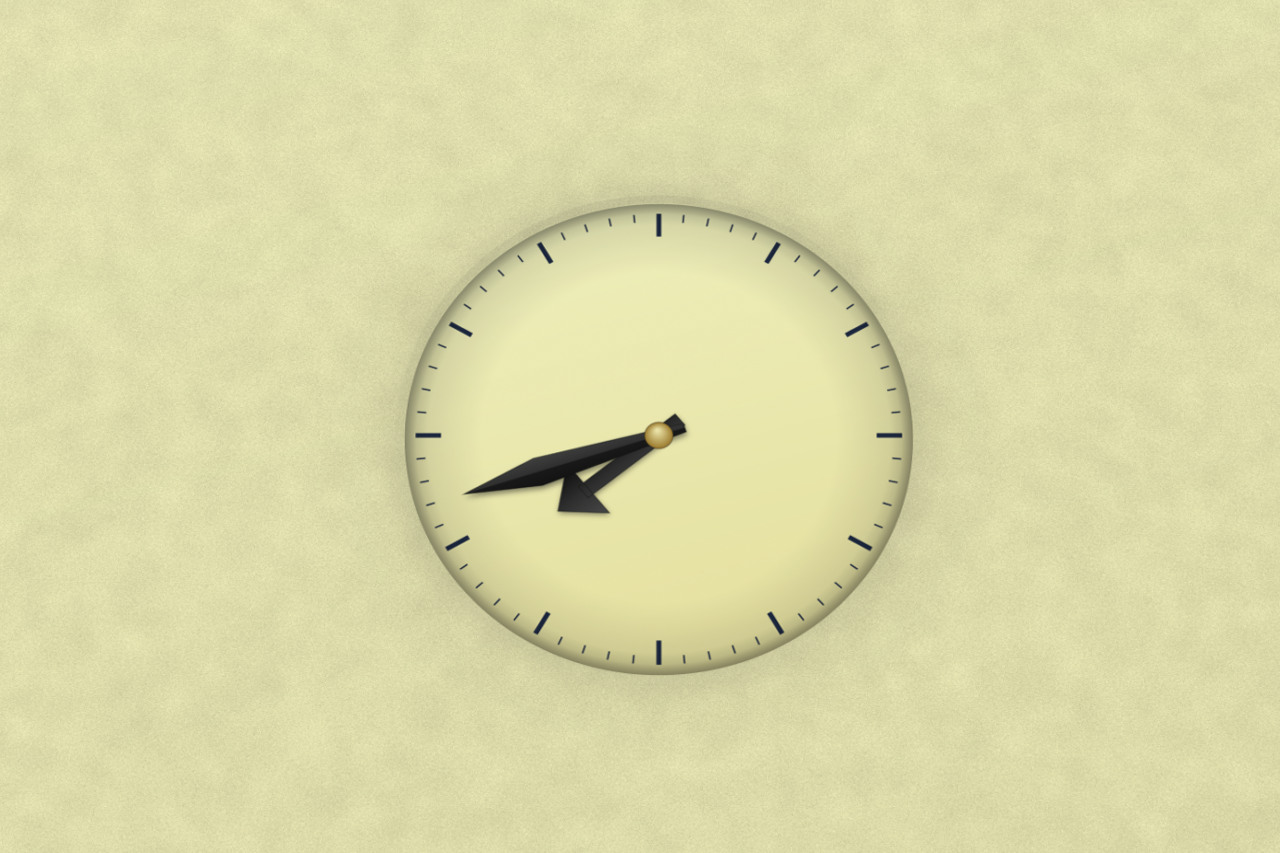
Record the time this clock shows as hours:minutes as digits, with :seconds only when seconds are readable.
7:42
